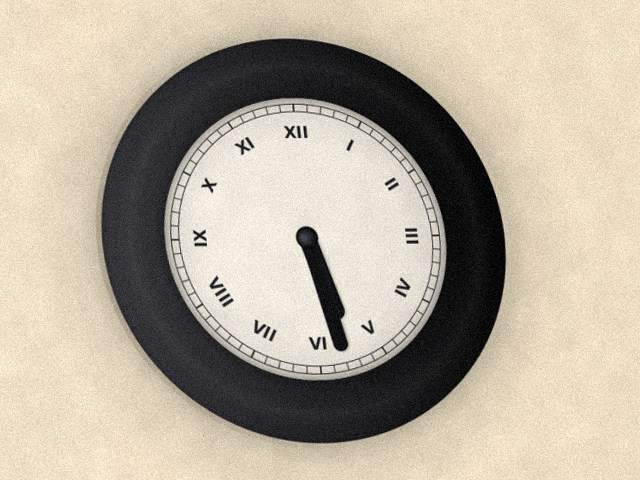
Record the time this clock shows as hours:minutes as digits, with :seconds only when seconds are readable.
5:28
